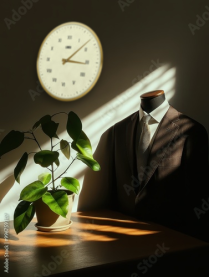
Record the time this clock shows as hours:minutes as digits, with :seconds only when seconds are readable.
3:08
